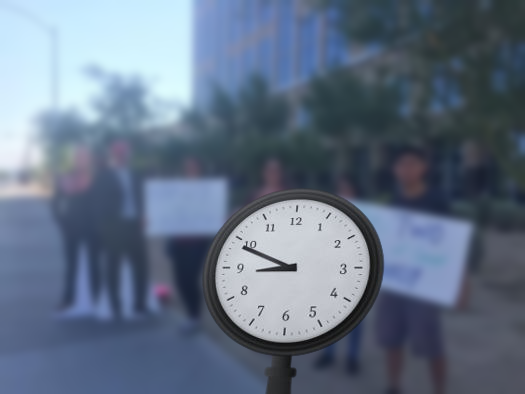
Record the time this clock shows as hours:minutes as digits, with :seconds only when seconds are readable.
8:49
